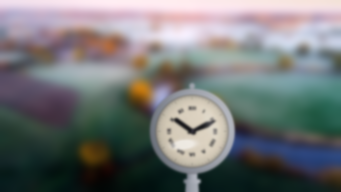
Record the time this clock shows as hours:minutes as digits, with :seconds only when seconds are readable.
10:11
